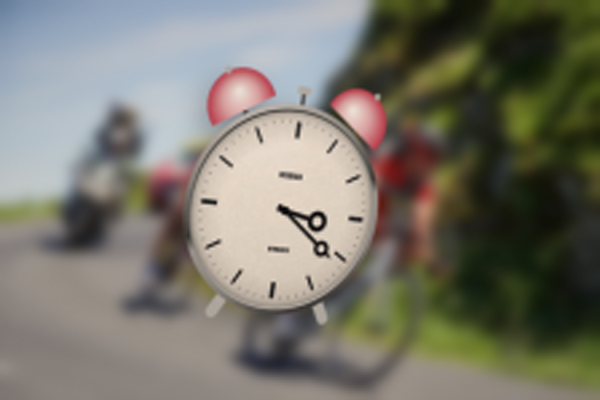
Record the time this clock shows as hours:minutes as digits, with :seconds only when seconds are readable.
3:21
